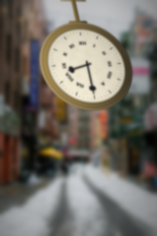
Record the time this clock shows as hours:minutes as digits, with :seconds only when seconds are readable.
8:30
